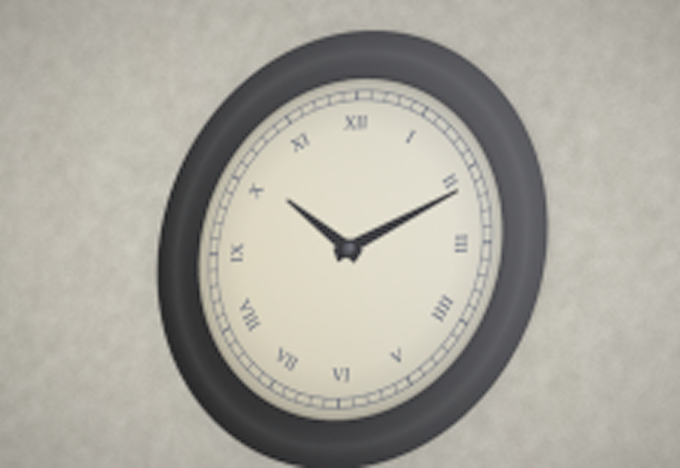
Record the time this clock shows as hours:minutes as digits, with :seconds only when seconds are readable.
10:11
